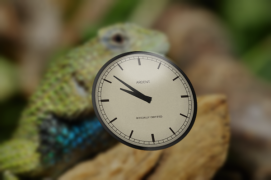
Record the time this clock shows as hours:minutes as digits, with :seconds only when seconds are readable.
9:52
